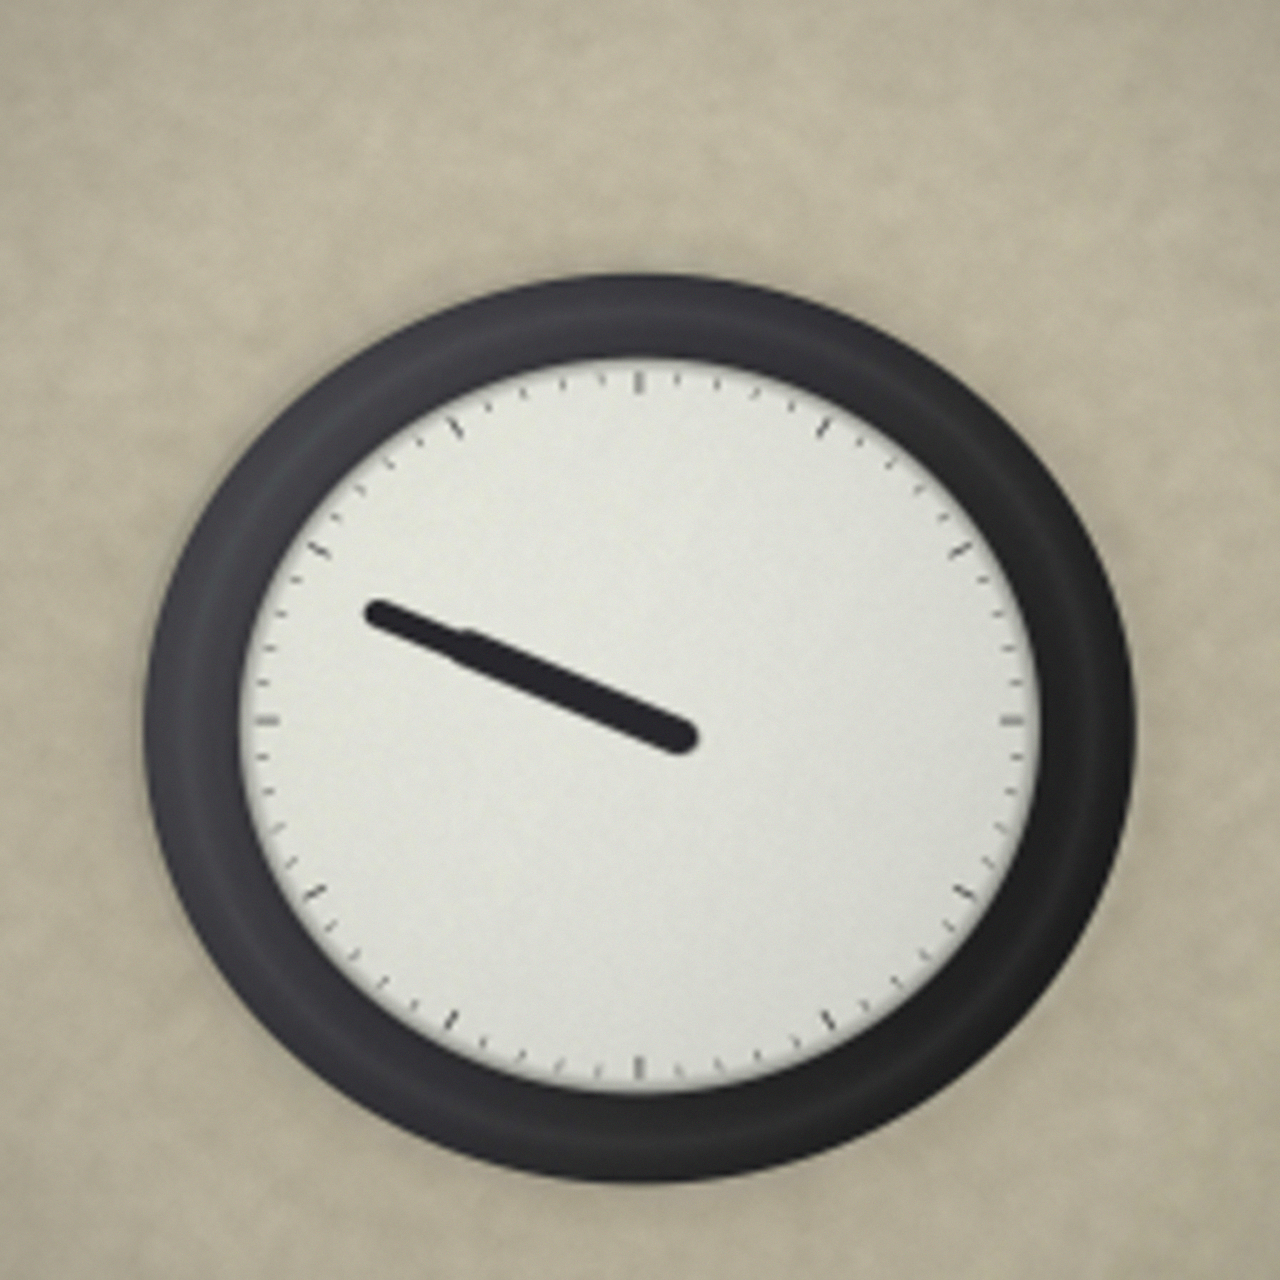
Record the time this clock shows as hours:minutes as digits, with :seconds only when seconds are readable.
9:49
